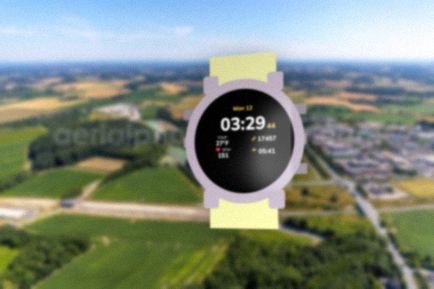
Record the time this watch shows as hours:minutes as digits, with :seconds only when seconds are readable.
3:29
